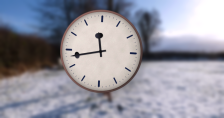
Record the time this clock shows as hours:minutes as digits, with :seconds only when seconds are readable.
11:43
